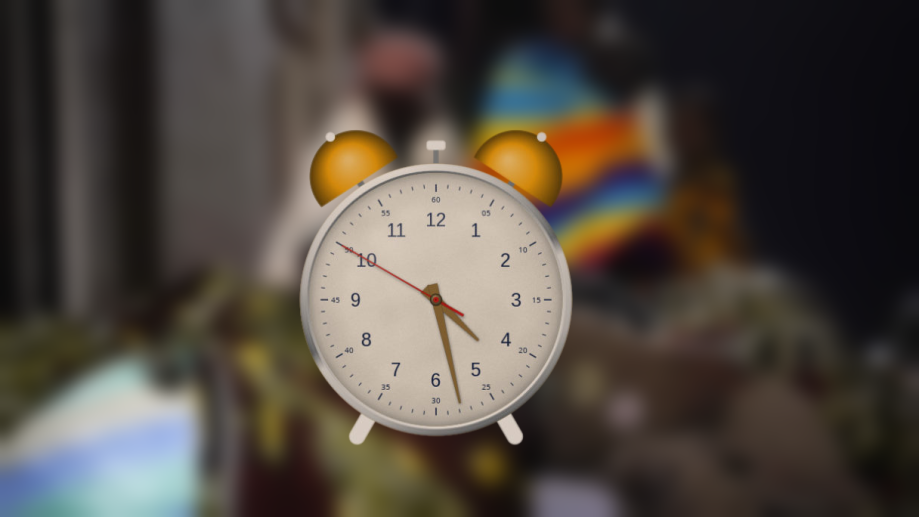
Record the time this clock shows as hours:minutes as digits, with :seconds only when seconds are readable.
4:27:50
